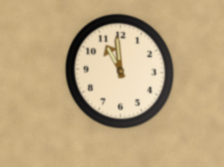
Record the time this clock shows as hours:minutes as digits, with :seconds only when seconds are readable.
10:59
